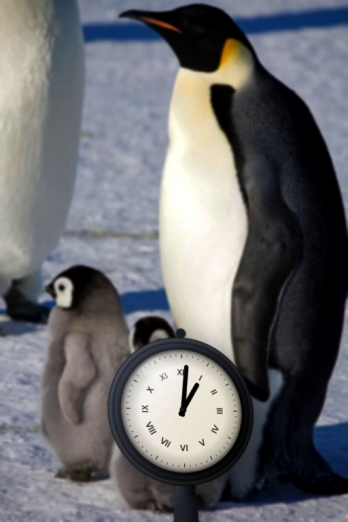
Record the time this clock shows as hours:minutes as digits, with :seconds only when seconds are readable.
1:01
